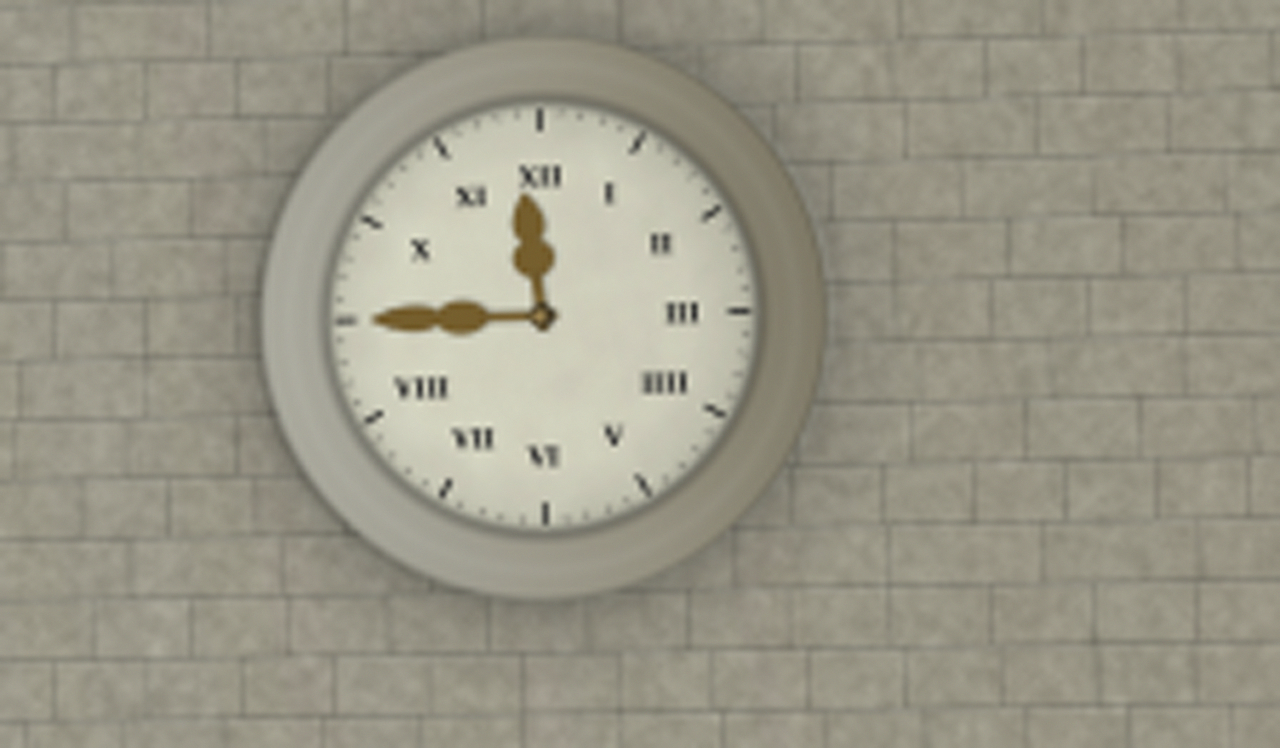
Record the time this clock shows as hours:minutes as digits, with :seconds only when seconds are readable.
11:45
